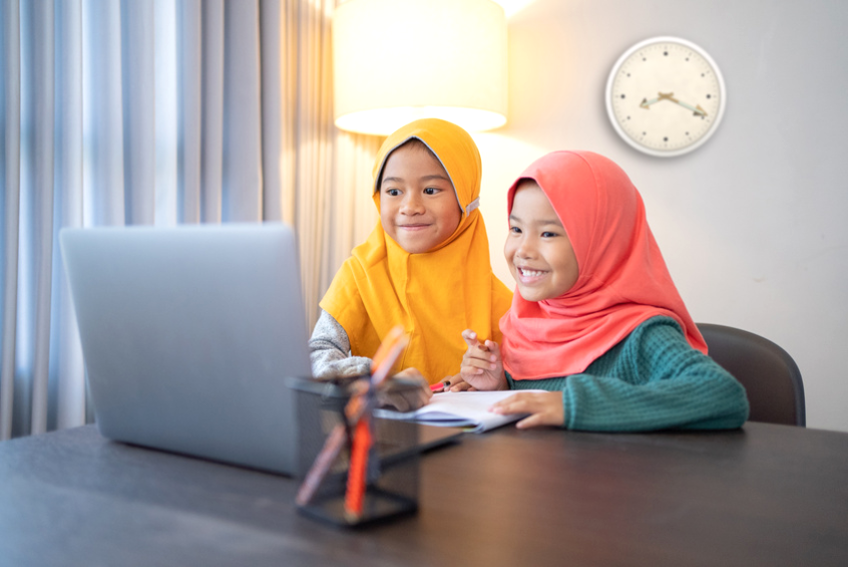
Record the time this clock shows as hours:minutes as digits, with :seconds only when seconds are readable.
8:19
